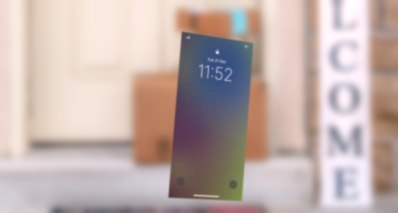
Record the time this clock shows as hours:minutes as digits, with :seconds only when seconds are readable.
11:52
